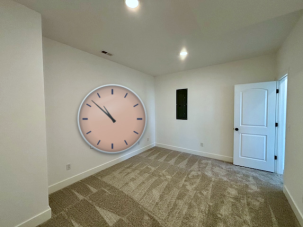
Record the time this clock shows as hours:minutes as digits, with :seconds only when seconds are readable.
10:52
